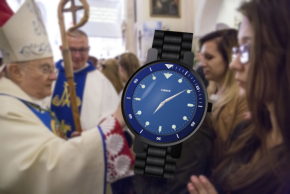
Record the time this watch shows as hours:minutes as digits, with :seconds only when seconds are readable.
7:09
